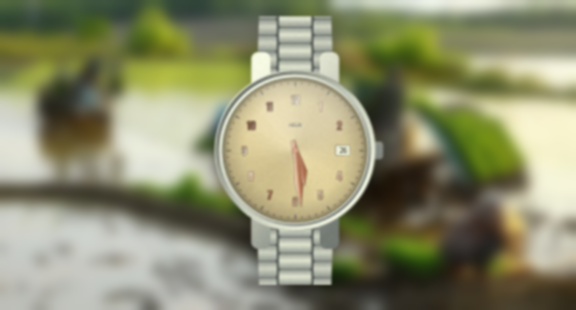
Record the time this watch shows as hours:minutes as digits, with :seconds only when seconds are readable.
5:29
